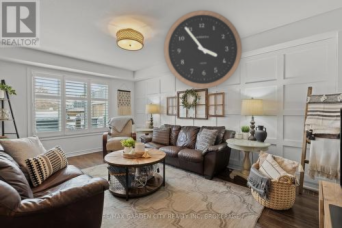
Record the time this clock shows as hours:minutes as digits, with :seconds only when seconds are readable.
3:54
